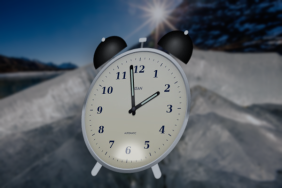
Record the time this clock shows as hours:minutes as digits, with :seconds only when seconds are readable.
1:58
